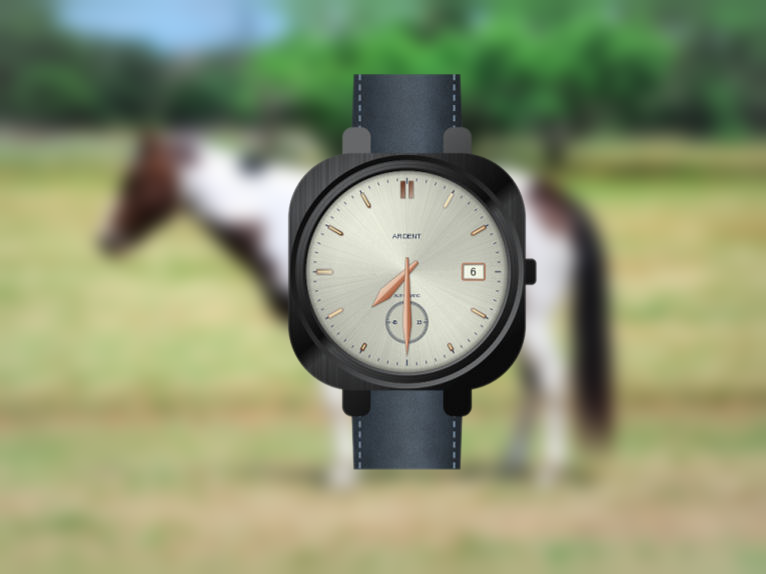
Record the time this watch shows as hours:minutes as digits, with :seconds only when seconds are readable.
7:30
